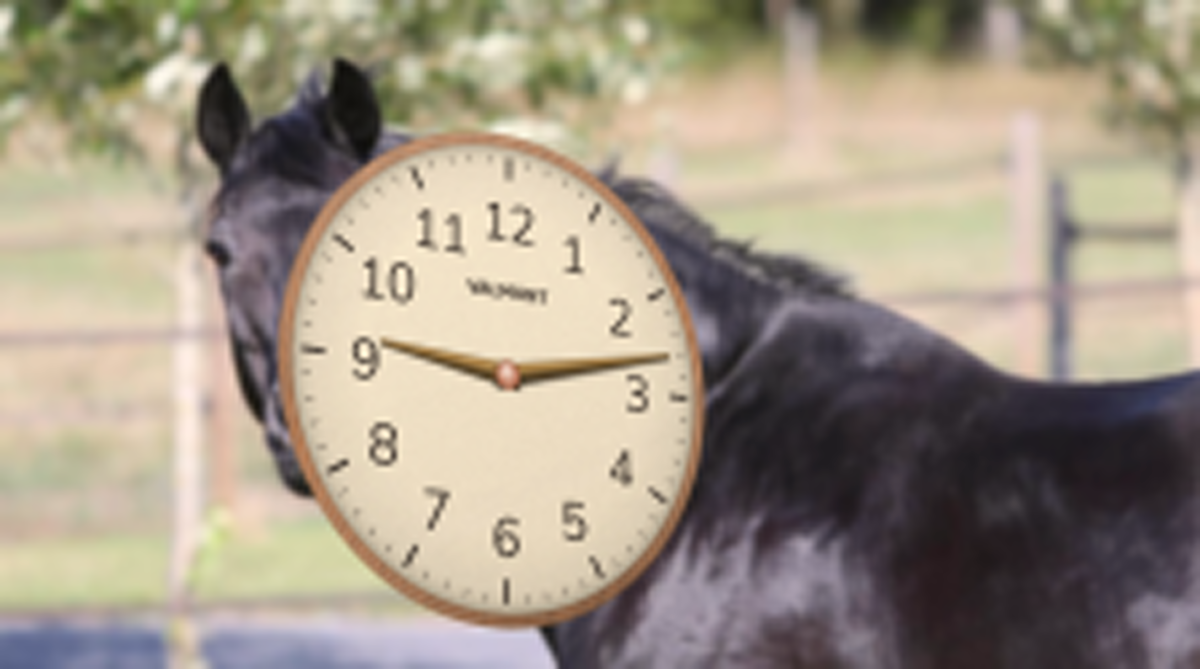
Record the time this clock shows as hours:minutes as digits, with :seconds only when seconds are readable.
9:13
